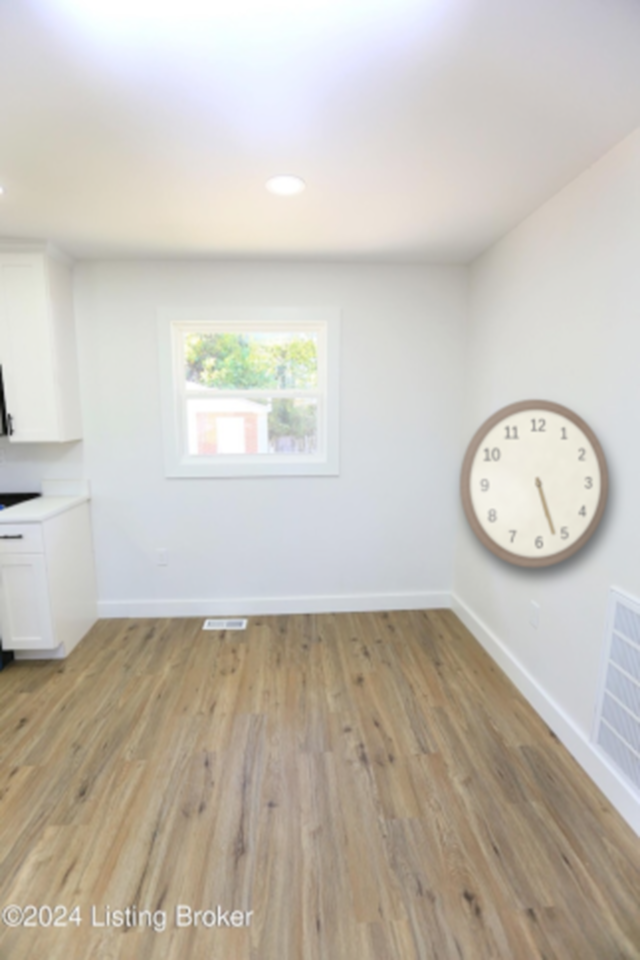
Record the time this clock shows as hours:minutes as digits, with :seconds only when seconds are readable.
5:27
